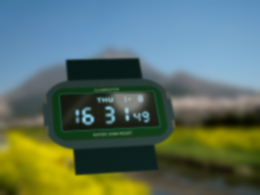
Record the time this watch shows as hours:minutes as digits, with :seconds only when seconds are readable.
16:31:49
